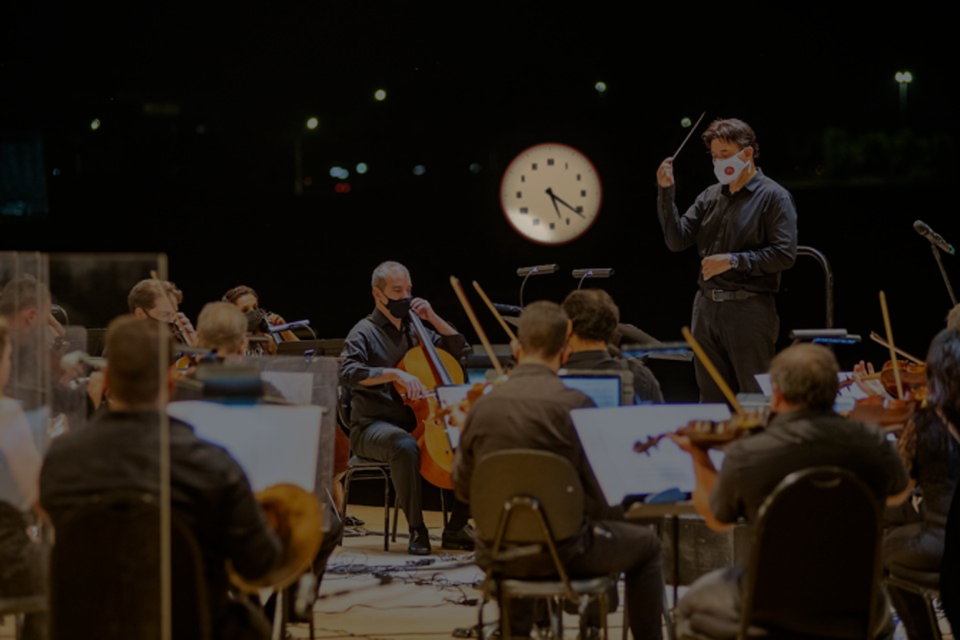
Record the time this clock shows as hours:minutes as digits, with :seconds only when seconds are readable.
5:21
